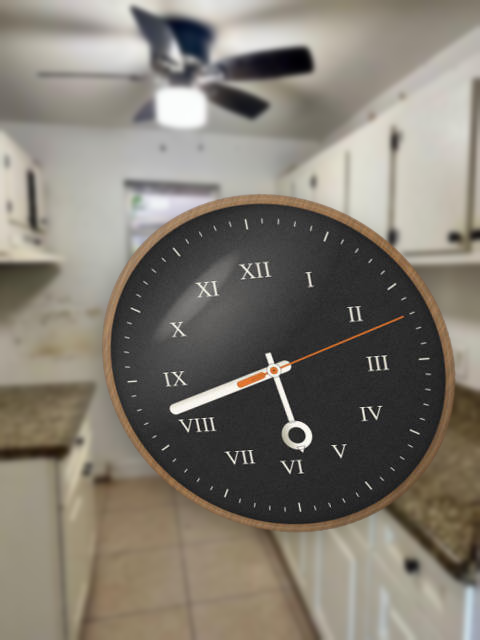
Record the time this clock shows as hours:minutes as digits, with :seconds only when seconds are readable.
5:42:12
